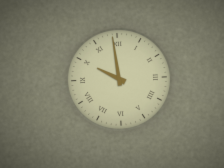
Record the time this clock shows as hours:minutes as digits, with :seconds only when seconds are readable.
9:59
